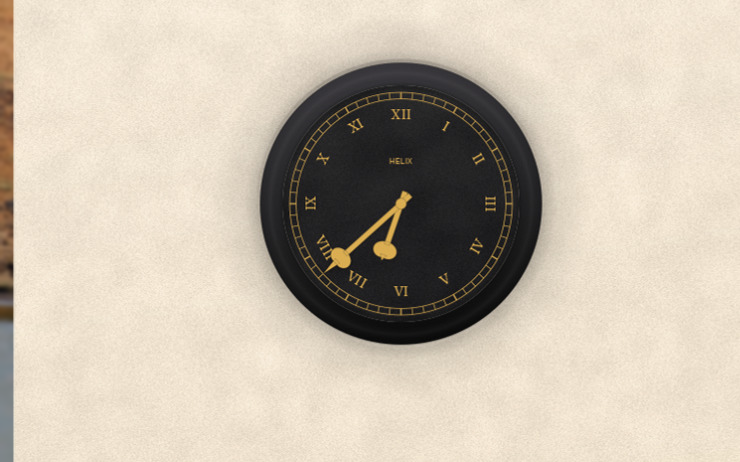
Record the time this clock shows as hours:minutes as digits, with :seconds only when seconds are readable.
6:38
